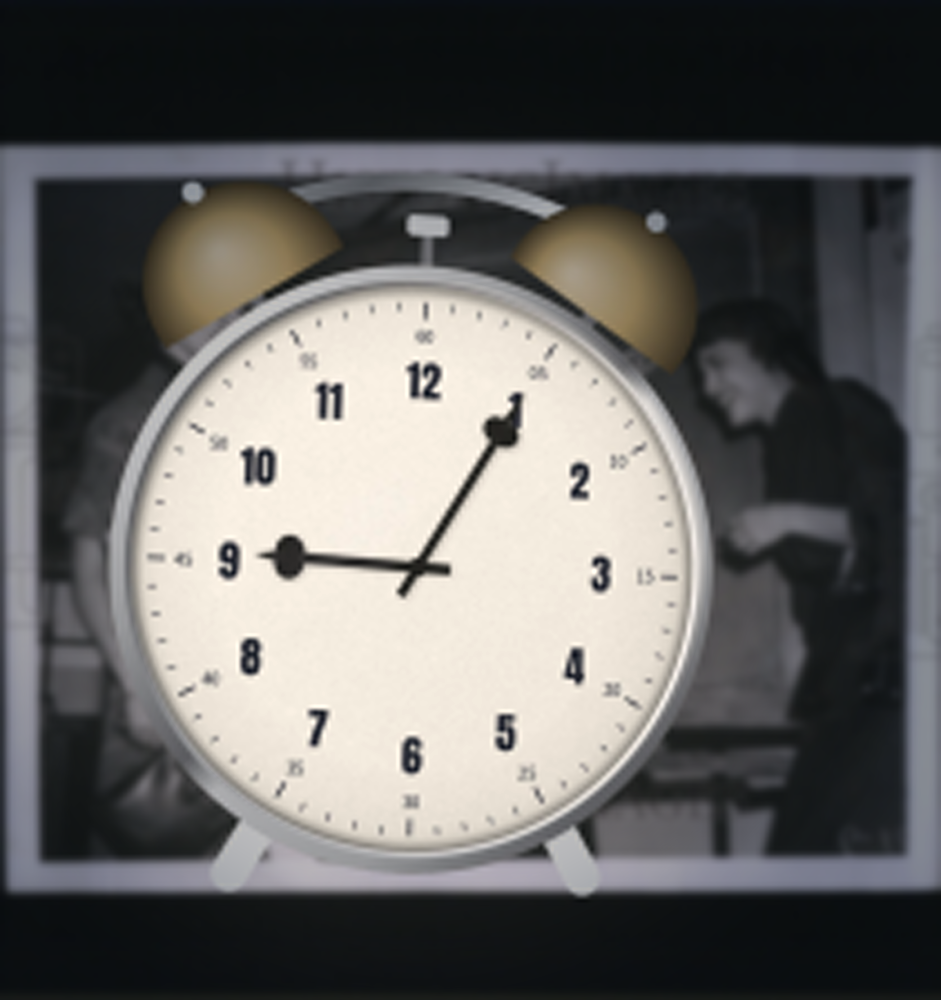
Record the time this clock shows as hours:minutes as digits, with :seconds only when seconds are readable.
9:05
